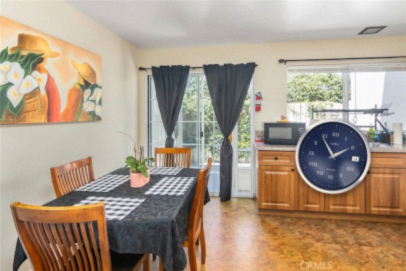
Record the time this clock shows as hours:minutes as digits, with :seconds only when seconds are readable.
1:54
